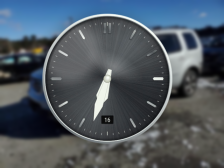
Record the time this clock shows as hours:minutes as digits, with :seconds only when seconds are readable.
6:33
